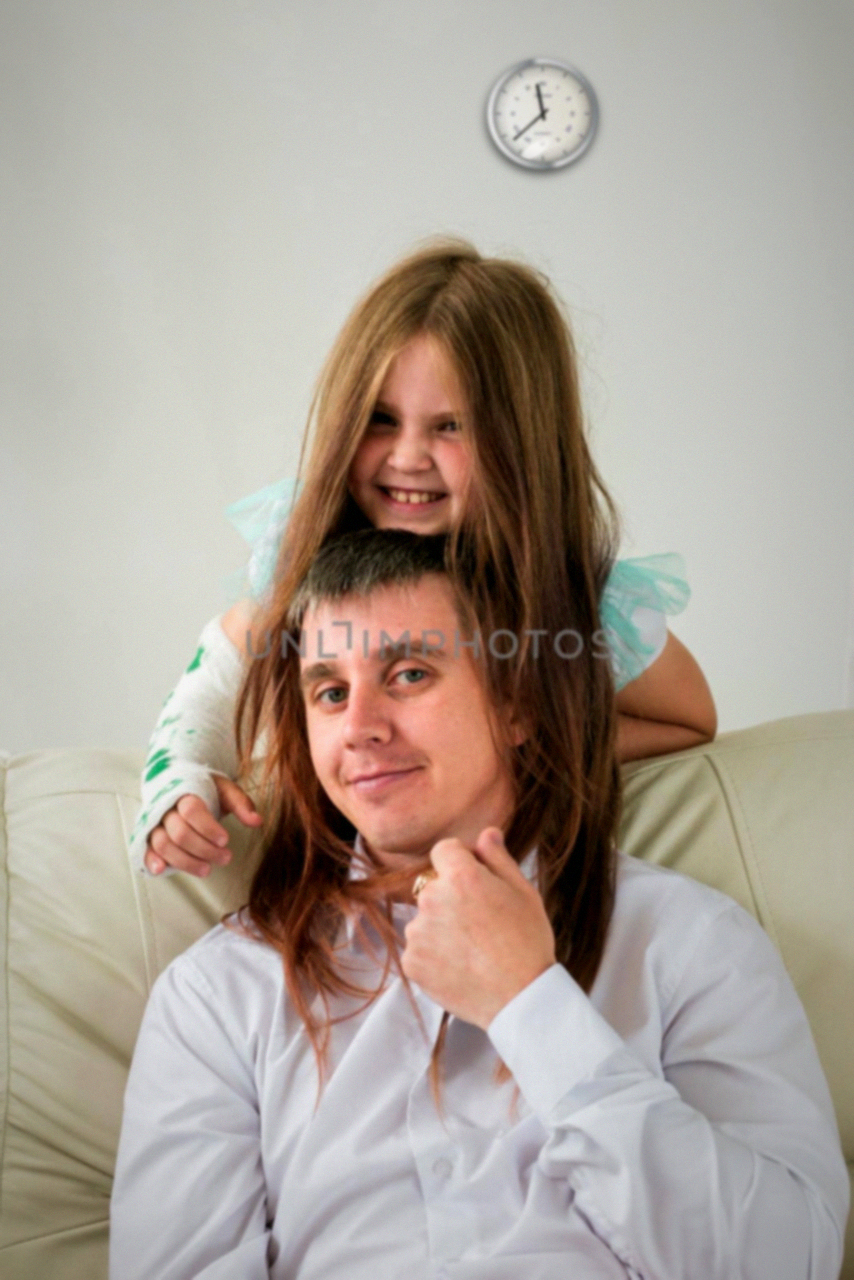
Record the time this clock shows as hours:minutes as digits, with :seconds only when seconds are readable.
11:38
